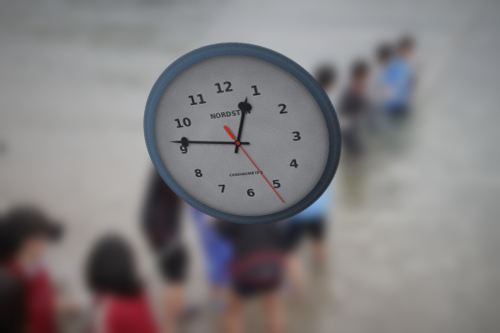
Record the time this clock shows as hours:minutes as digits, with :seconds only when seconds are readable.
12:46:26
